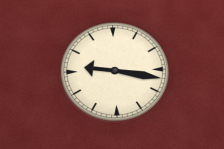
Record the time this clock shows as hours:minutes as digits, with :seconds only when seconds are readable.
9:17
